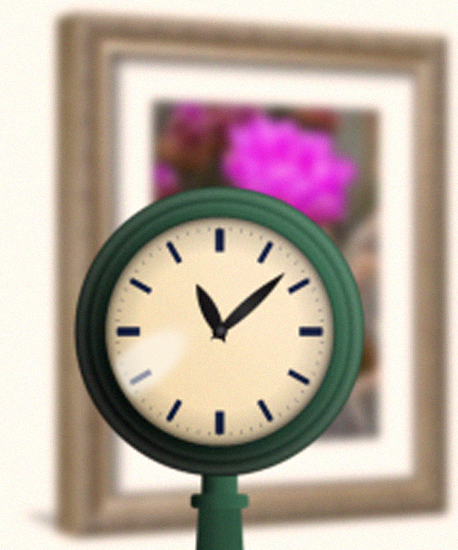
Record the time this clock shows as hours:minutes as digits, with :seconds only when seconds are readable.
11:08
